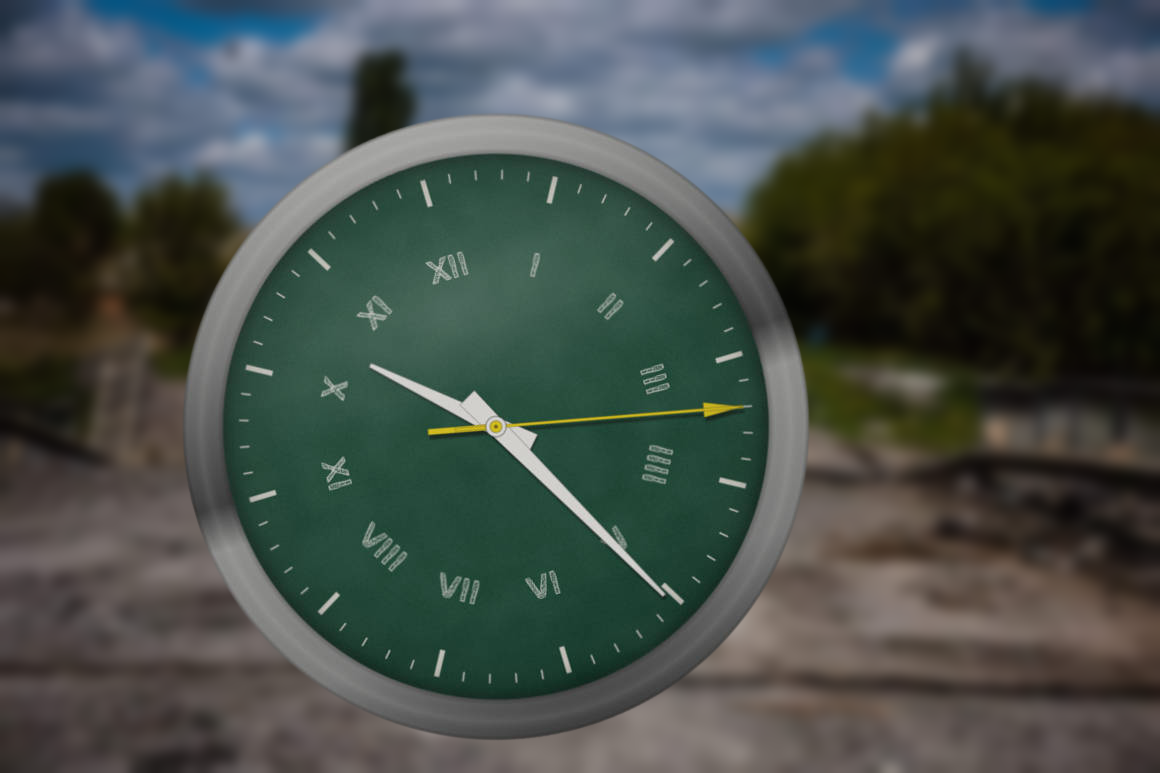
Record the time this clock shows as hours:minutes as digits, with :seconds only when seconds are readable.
10:25:17
